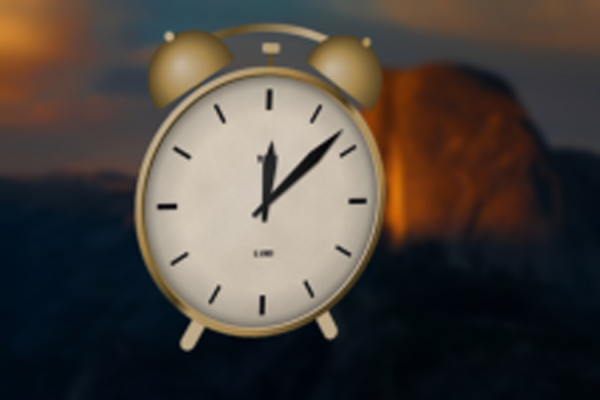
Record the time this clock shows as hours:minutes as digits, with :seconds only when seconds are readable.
12:08
